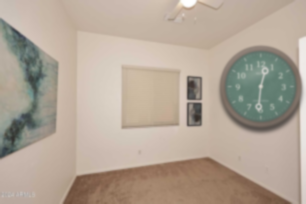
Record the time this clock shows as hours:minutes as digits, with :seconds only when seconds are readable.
12:31
